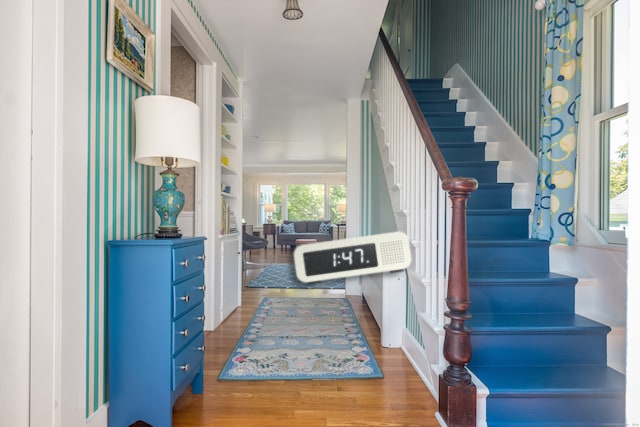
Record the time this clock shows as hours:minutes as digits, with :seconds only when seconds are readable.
1:47
